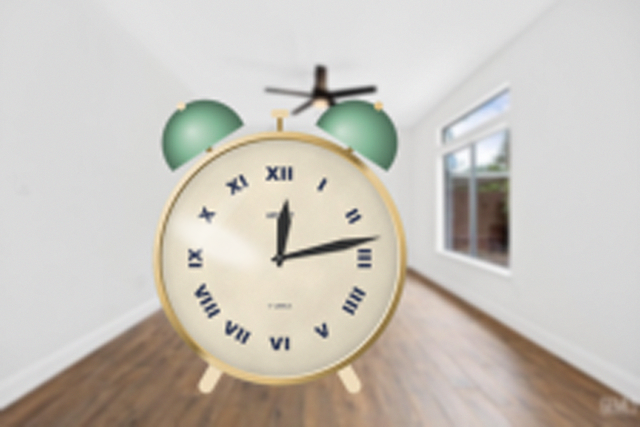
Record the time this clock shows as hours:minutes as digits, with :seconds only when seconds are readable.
12:13
